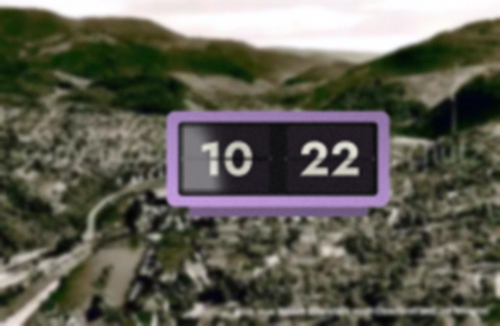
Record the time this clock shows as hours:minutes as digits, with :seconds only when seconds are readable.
10:22
